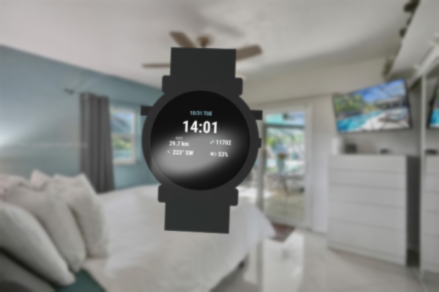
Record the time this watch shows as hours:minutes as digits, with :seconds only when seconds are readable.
14:01
